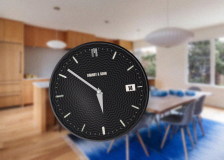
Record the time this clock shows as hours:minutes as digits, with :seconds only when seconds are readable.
5:52
